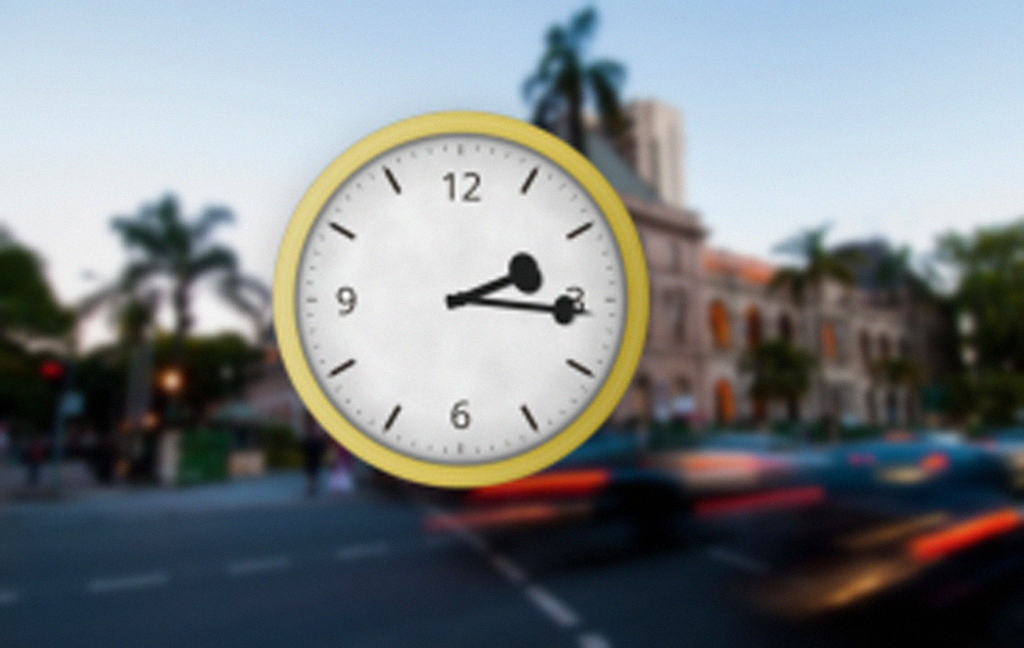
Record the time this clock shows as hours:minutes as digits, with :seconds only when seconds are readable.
2:16
